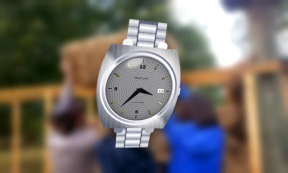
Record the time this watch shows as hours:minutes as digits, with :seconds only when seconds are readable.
3:37
